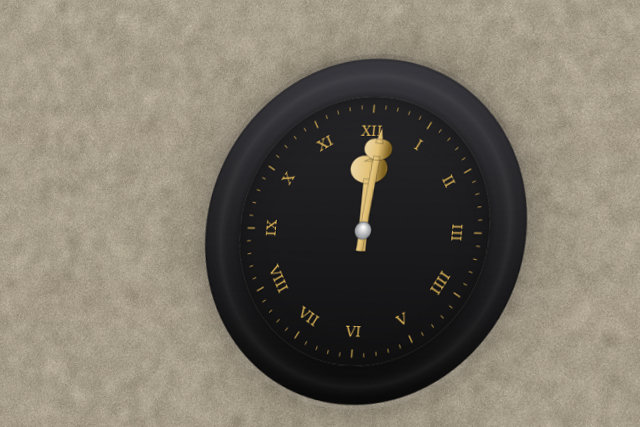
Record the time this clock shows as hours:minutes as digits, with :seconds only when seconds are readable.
12:01
